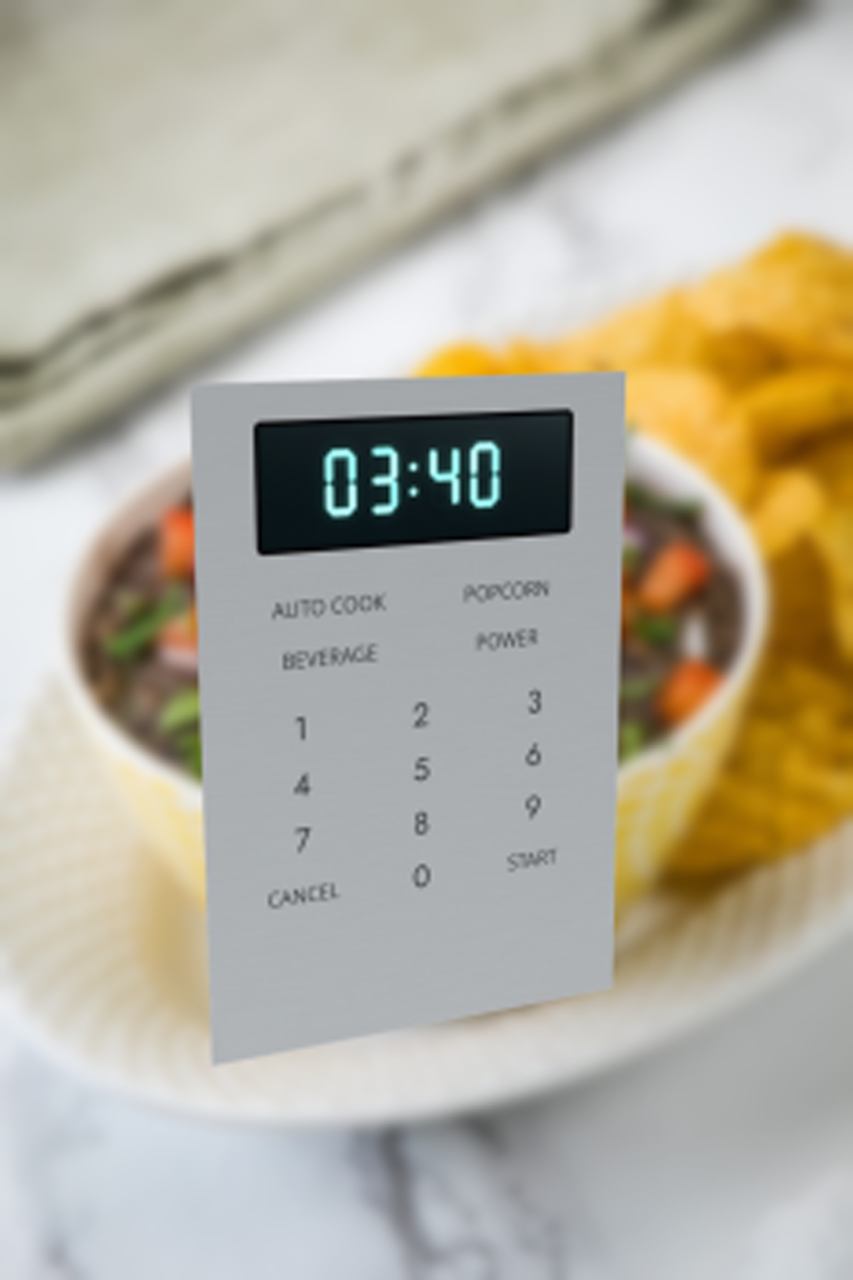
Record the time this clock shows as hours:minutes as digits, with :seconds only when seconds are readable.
3:40
